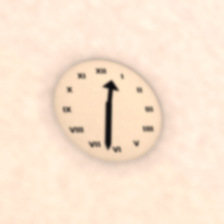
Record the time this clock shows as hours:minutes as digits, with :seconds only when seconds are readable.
12:32
